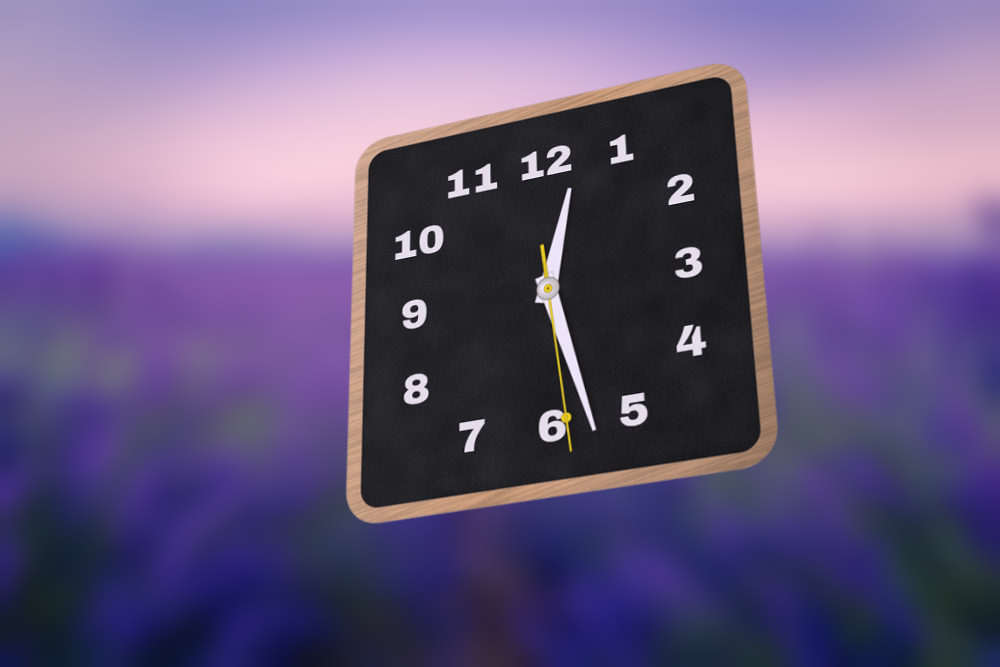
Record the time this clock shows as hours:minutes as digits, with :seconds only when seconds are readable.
12:27:29
